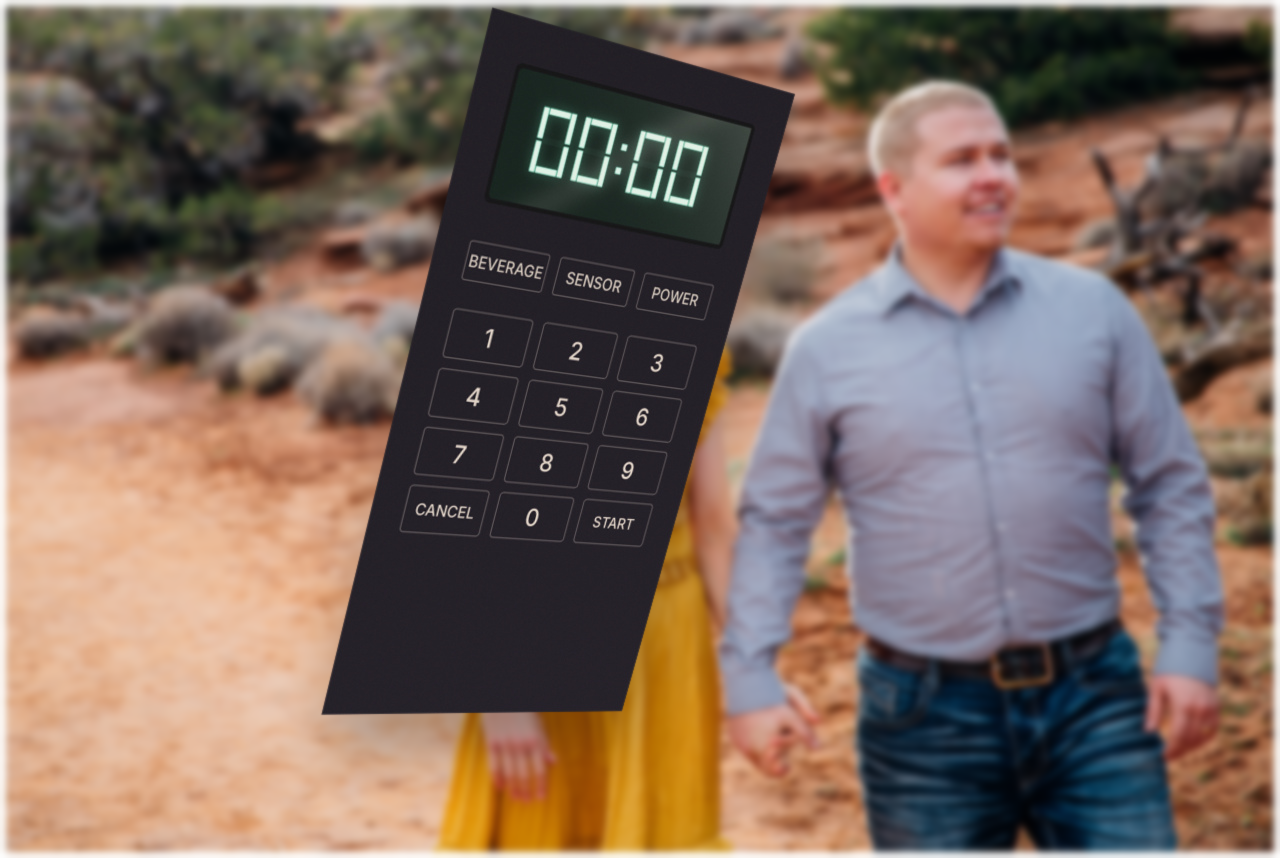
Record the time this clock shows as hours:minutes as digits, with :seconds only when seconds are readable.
0:00
